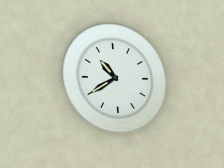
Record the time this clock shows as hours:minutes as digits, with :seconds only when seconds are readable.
10:40
